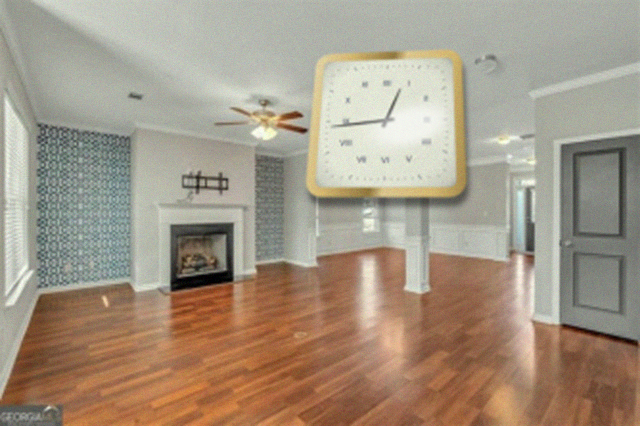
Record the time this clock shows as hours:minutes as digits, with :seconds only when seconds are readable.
12:44
